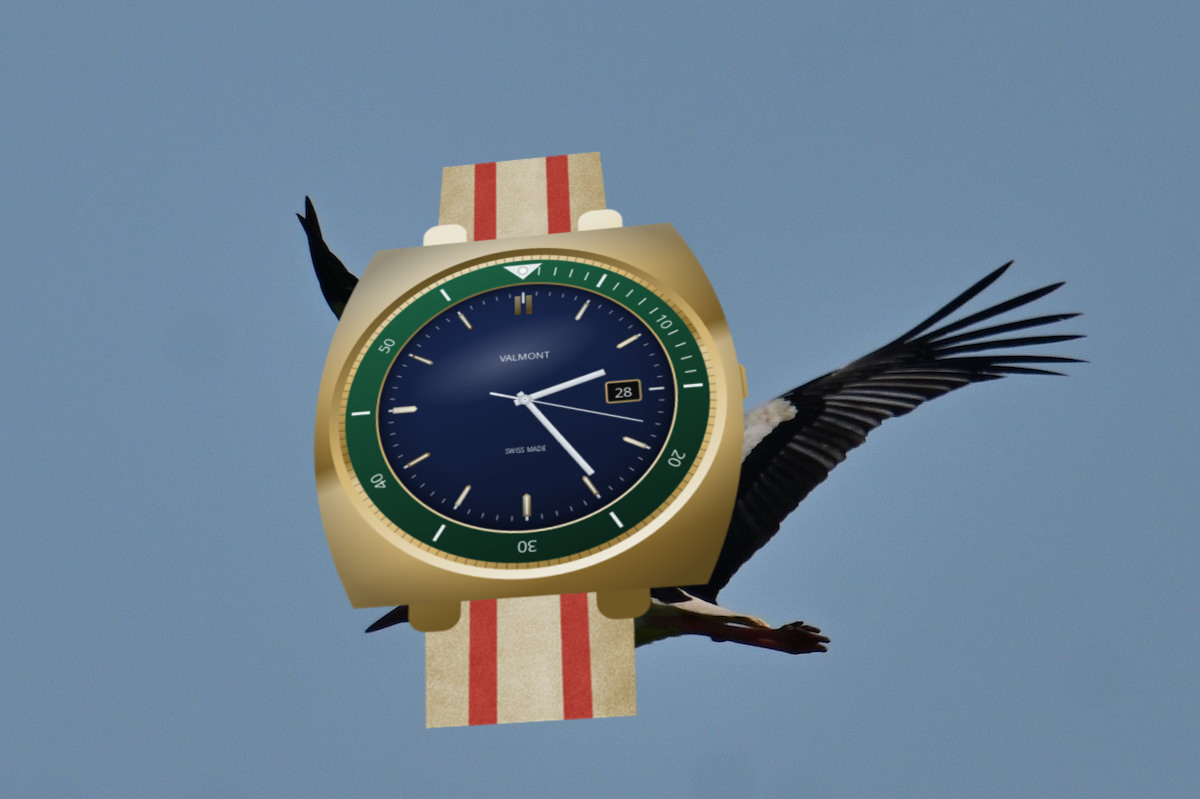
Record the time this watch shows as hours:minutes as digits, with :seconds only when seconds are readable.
2:24:18
